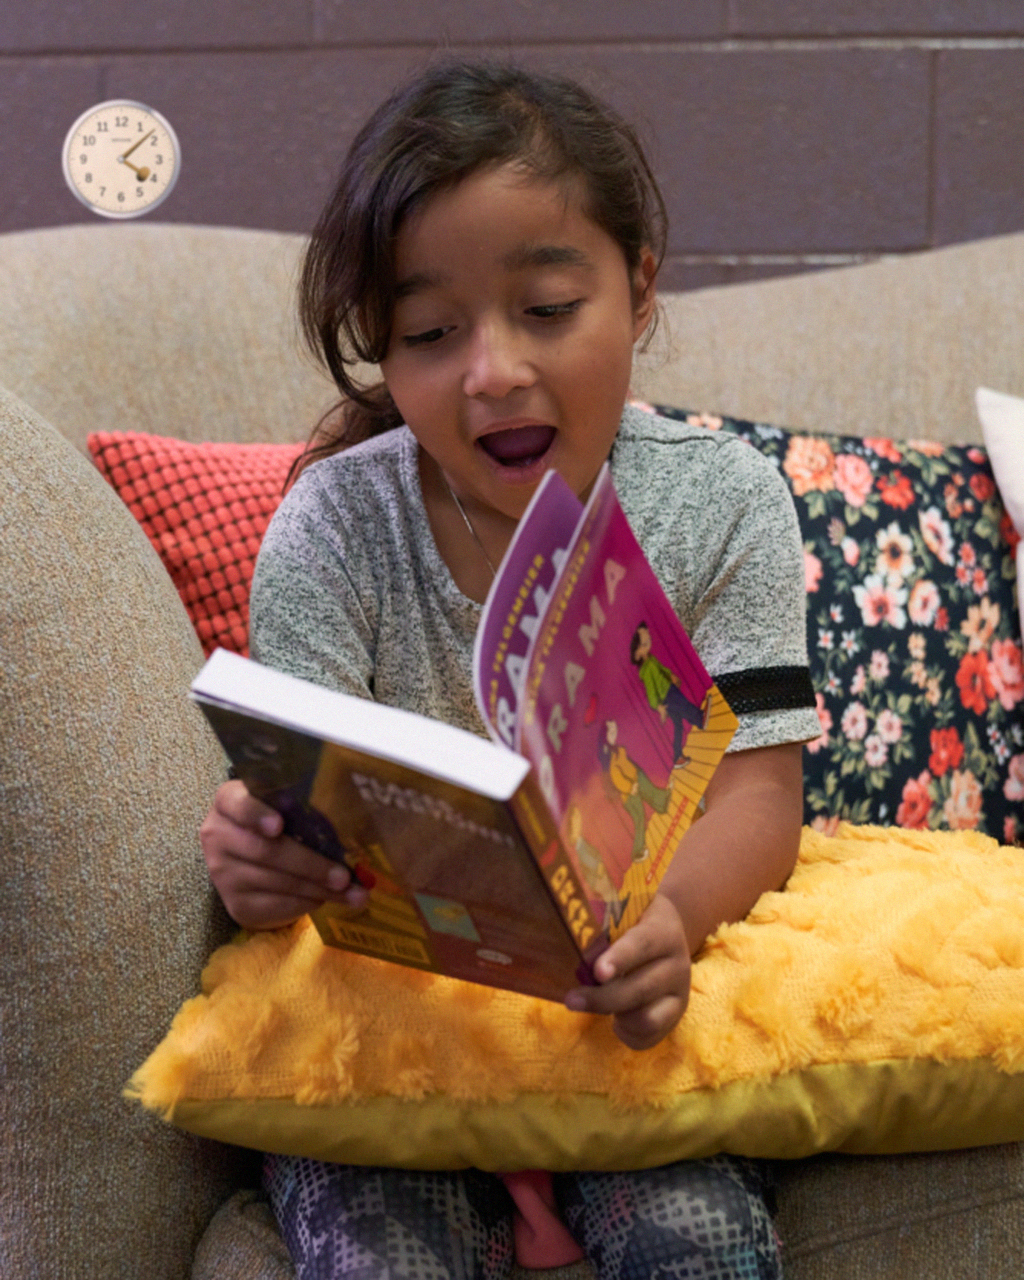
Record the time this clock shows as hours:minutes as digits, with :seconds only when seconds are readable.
4:08
